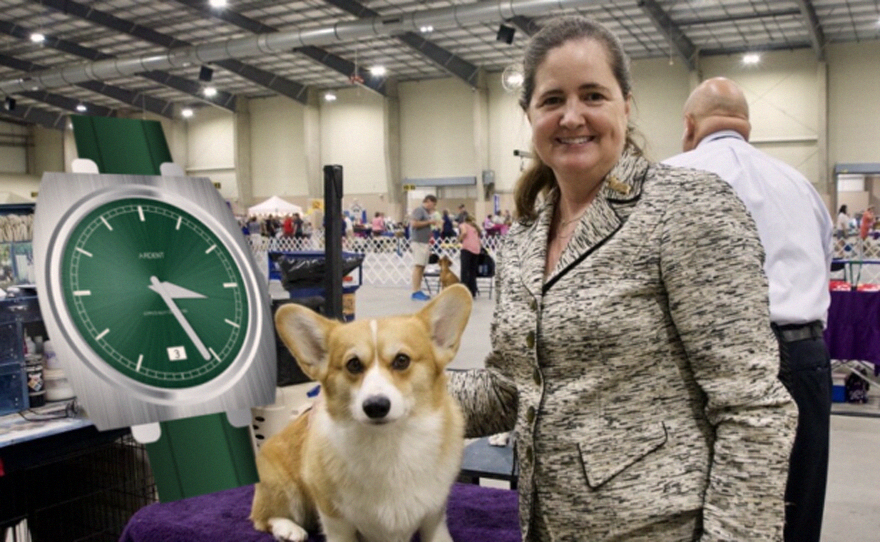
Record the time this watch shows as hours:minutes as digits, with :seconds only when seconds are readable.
3:26
